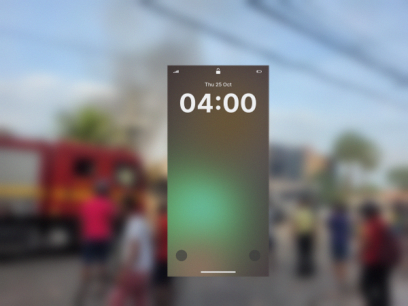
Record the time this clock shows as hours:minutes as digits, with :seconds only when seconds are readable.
4:00
